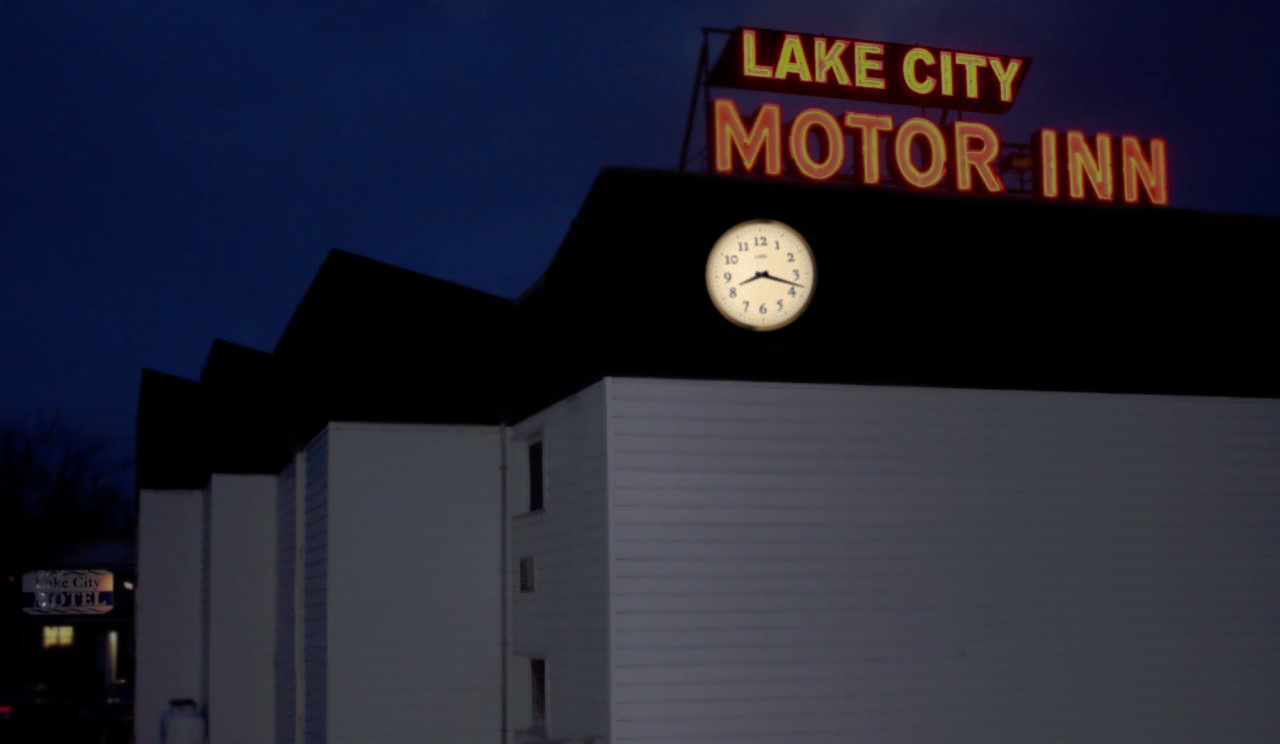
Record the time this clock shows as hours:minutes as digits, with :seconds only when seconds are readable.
8:18
